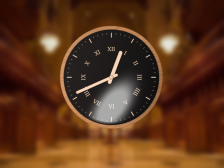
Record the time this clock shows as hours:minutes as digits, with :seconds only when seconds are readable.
12:41
